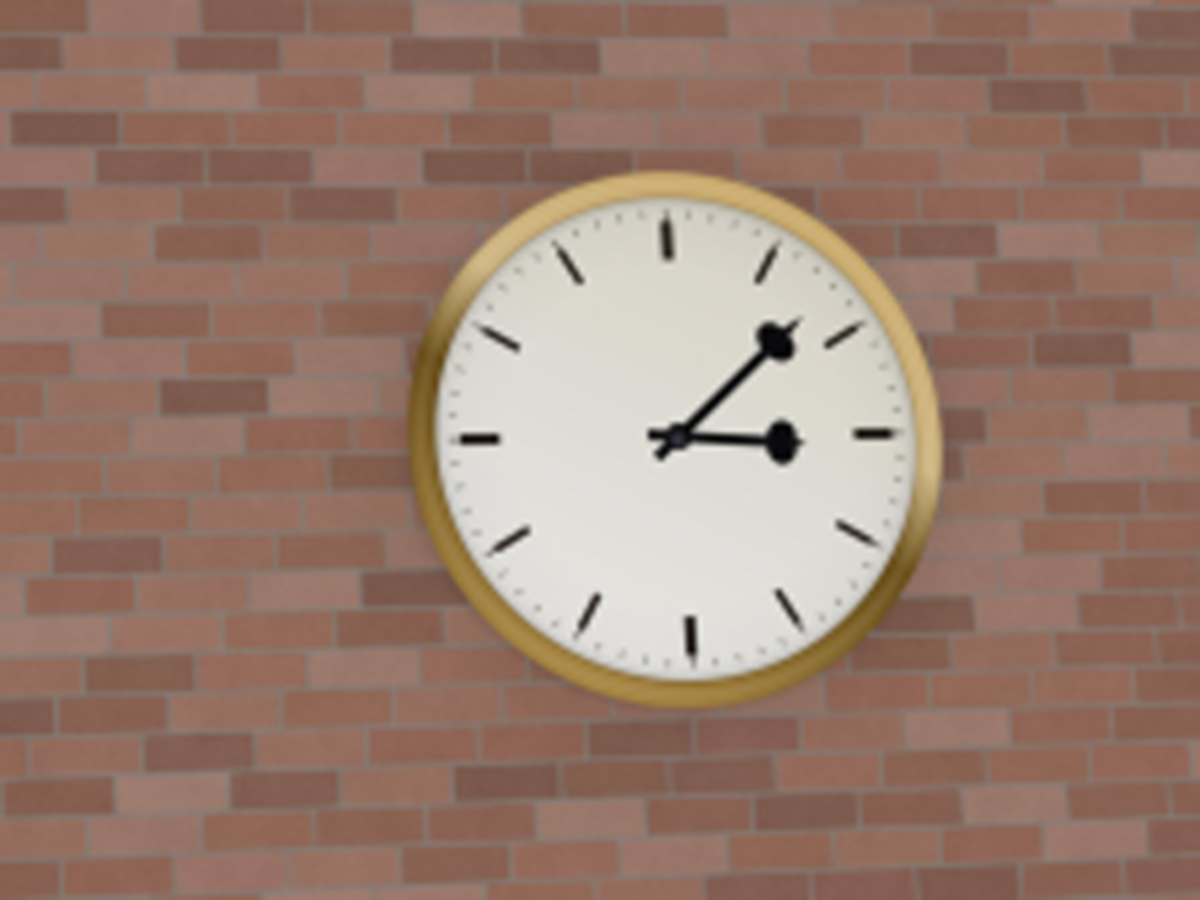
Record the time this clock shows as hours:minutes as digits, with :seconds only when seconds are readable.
3:08
